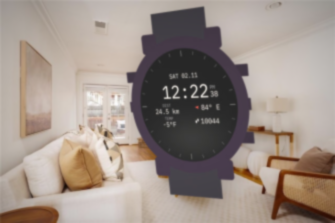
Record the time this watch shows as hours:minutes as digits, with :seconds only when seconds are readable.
12:22
